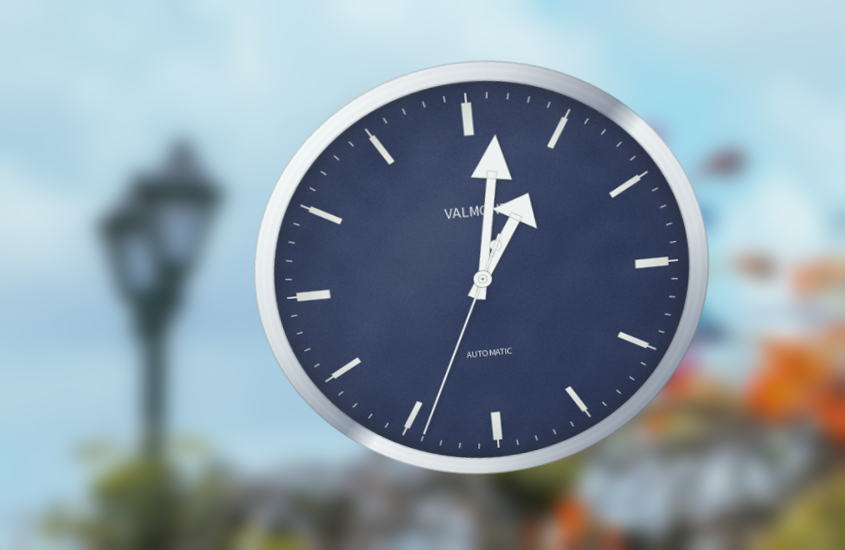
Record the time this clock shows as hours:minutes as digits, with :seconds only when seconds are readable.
1:01:34
